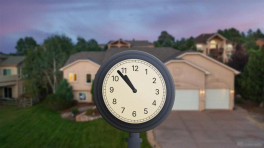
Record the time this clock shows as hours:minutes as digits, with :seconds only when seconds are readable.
10:53
